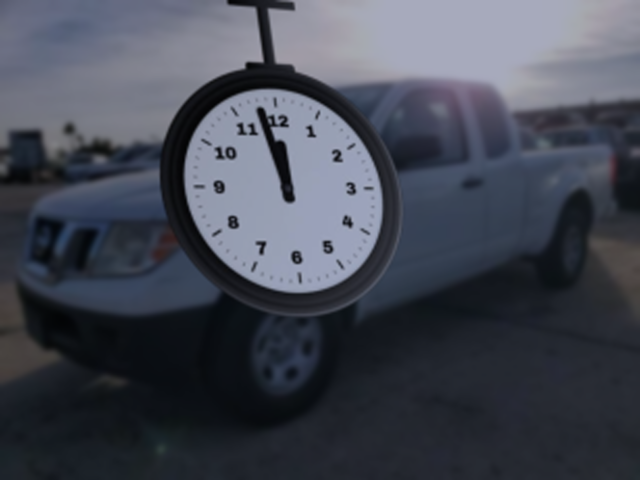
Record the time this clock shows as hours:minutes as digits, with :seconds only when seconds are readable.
11:58
